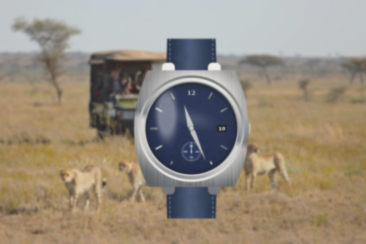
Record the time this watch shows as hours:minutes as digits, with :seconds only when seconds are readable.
11:26
